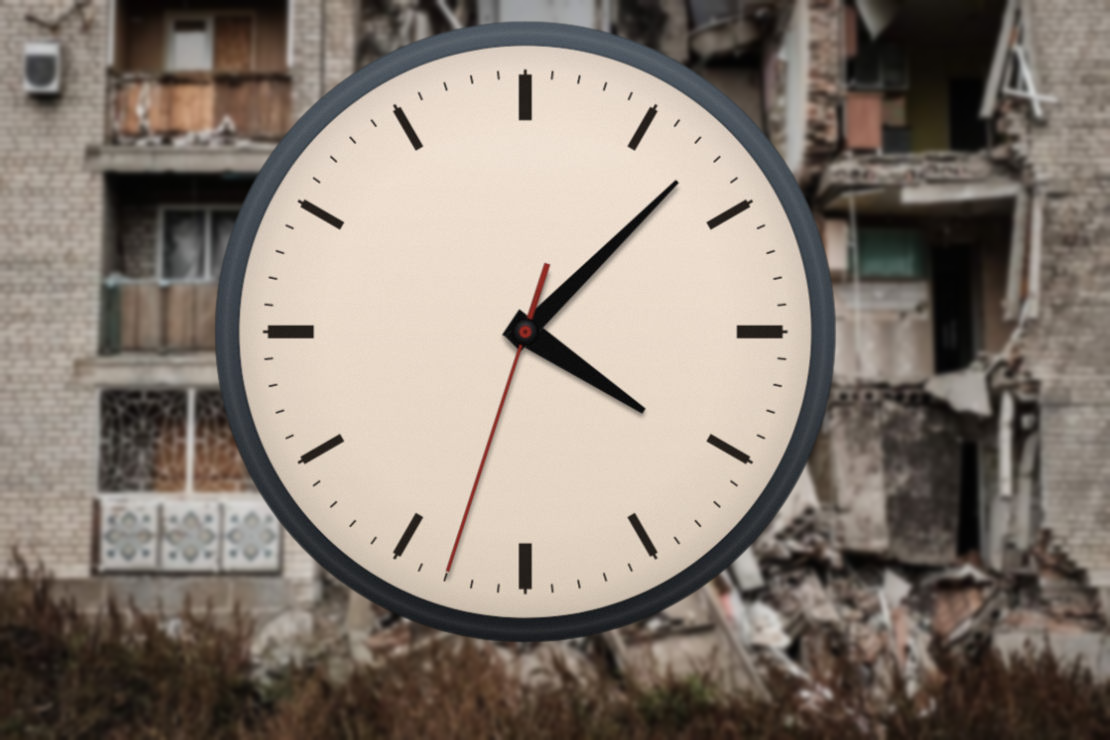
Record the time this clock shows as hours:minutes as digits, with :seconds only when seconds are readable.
4:07:33
